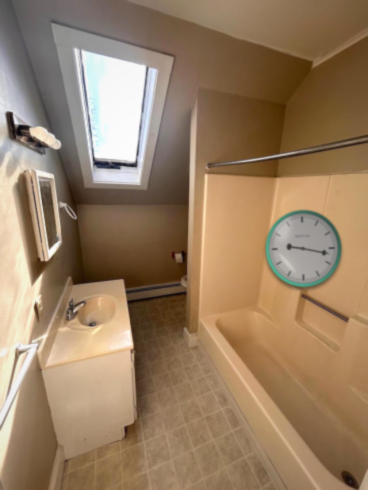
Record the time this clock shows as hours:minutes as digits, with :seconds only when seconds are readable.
9:17
